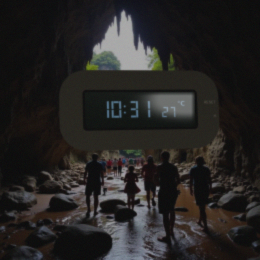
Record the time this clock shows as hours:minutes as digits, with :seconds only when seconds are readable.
10:31
